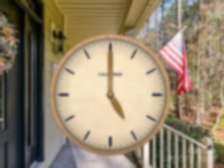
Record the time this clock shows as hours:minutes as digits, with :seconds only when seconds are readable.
5:00
